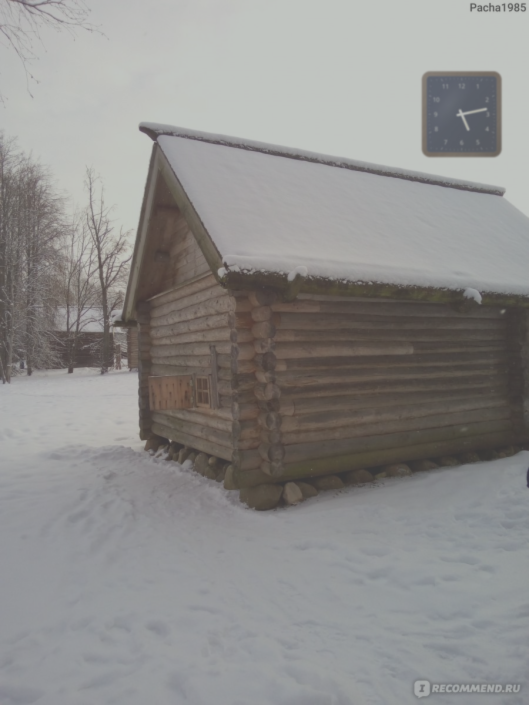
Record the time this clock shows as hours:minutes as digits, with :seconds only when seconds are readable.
5:13
